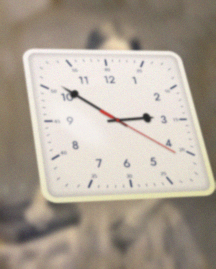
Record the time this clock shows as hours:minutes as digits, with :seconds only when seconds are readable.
2:51:21
